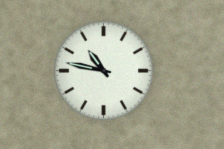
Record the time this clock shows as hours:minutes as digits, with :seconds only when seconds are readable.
10:47
